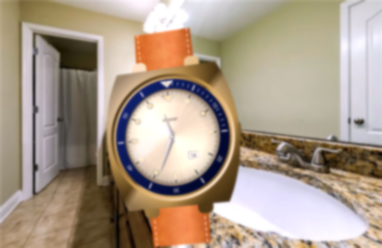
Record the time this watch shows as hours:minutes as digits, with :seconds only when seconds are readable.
11:34
